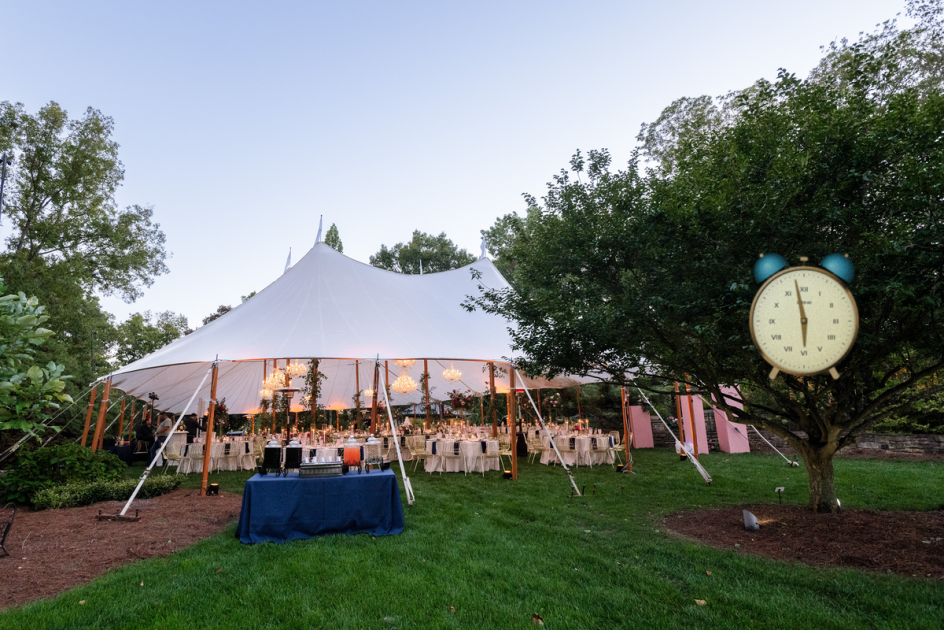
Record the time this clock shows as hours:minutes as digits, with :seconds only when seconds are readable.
5:58
